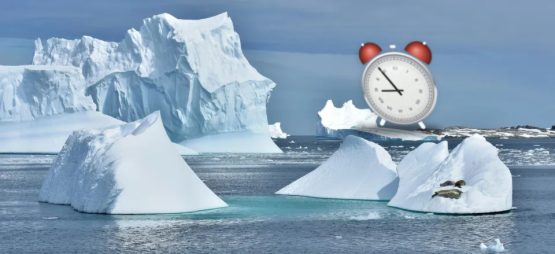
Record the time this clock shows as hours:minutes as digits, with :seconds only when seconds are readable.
8:54
